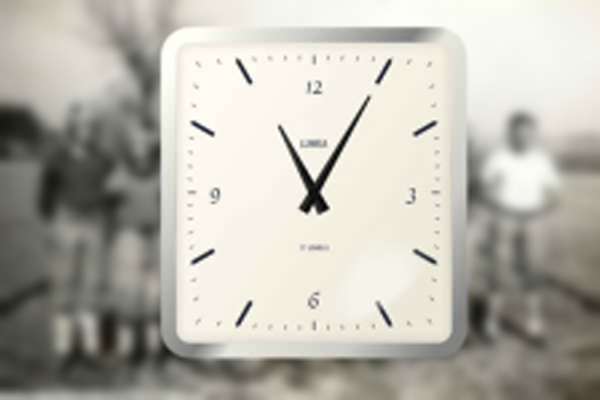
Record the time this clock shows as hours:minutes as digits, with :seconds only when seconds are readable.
11:05
